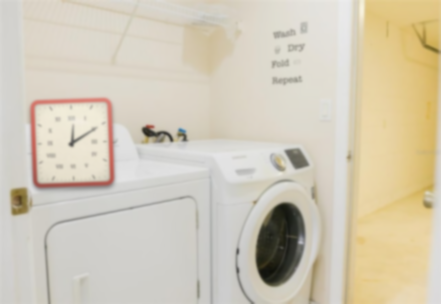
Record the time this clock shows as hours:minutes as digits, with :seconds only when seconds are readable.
12:10
